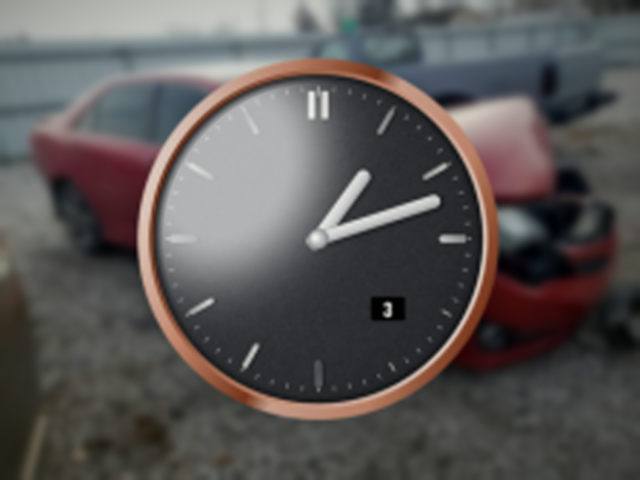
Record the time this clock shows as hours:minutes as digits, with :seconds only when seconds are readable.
1:12
